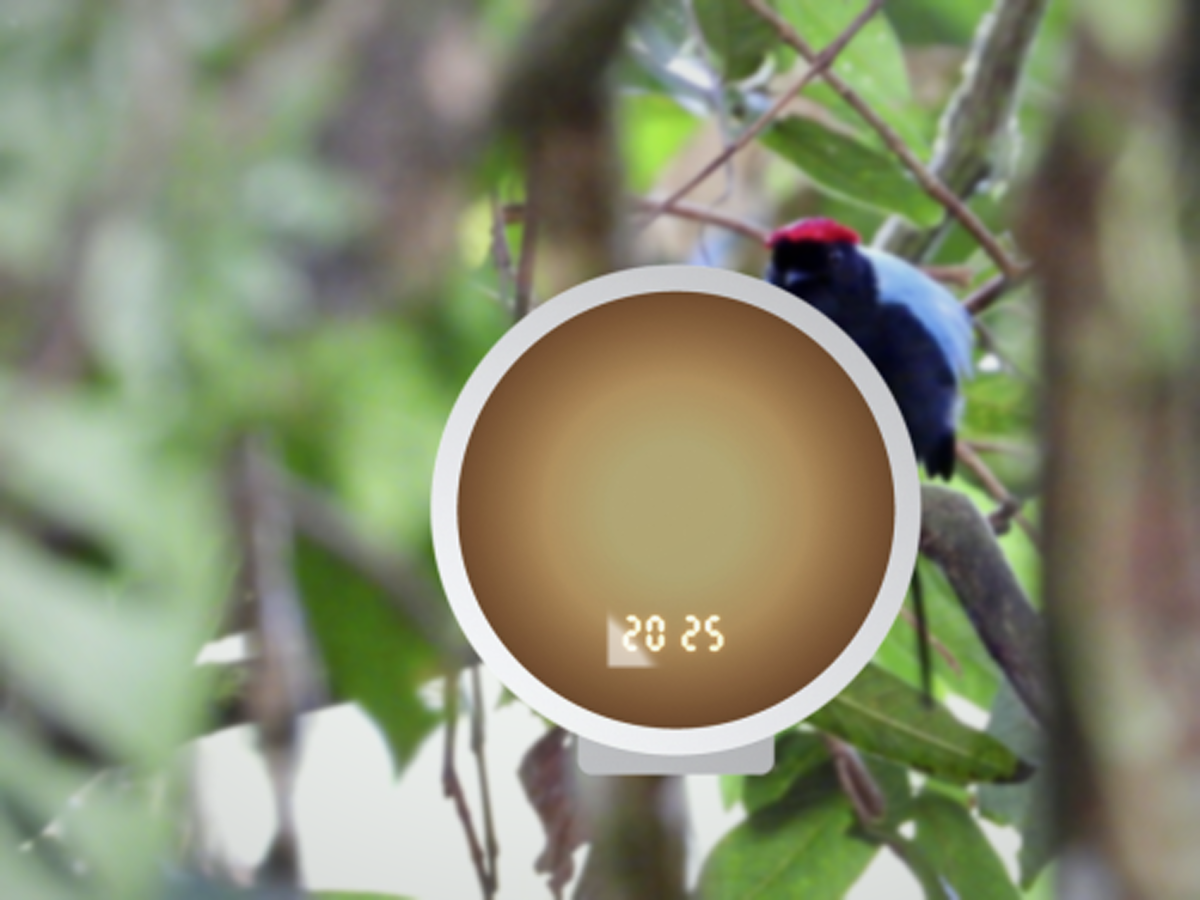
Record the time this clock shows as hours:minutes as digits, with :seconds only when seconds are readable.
20:25
